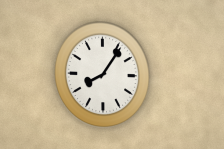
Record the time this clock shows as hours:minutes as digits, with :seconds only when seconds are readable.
8:06
